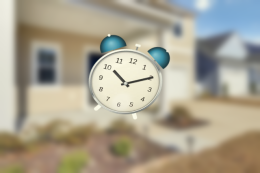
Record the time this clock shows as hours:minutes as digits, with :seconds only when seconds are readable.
10:10
